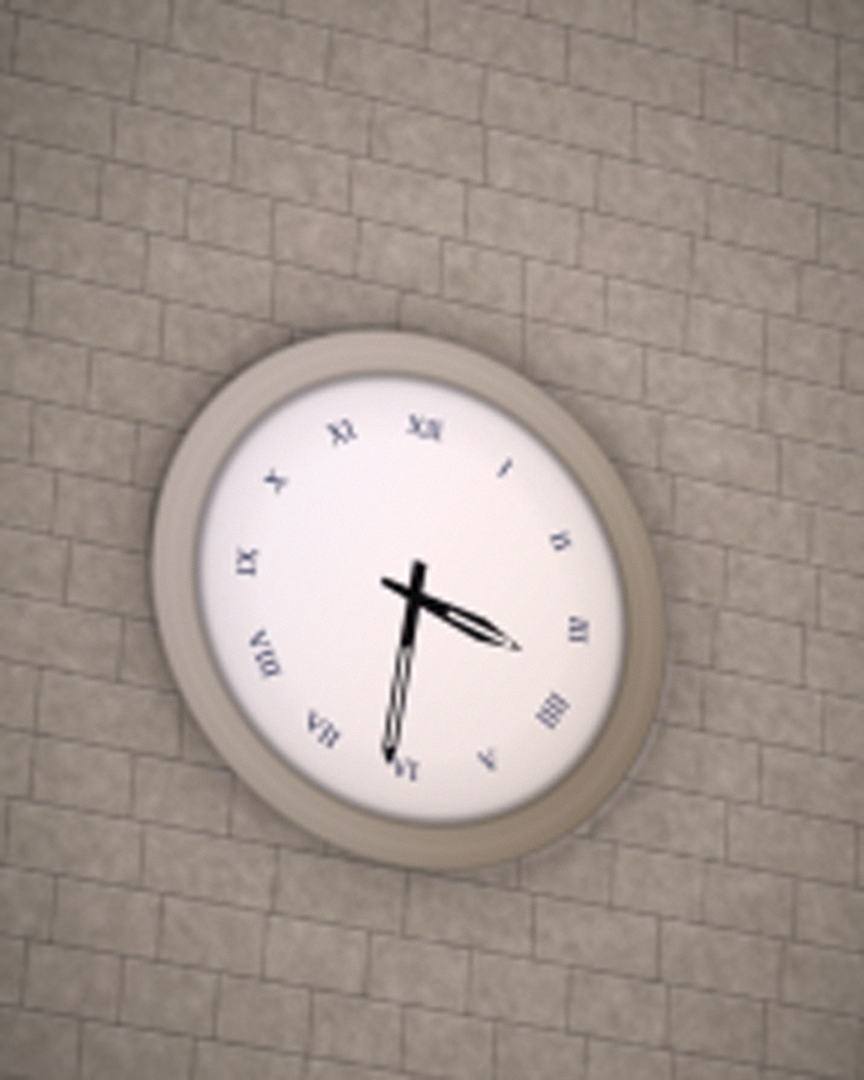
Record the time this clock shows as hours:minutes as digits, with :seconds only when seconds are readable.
3:31
